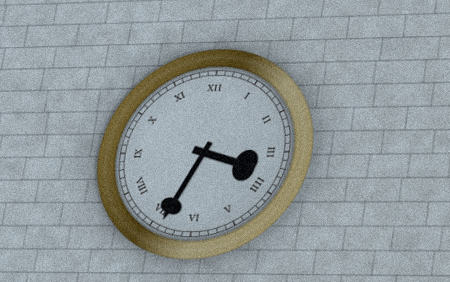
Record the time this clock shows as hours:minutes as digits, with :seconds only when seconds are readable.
3:34
